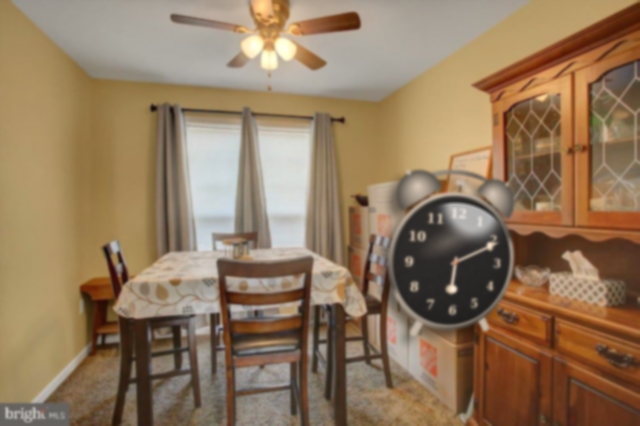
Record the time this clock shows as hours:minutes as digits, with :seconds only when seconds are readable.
6:11
